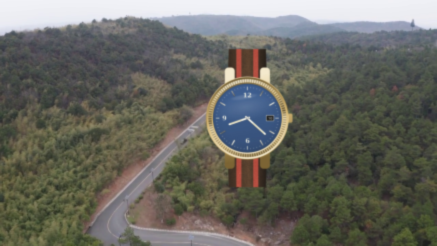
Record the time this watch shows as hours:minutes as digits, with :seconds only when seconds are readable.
8:22
